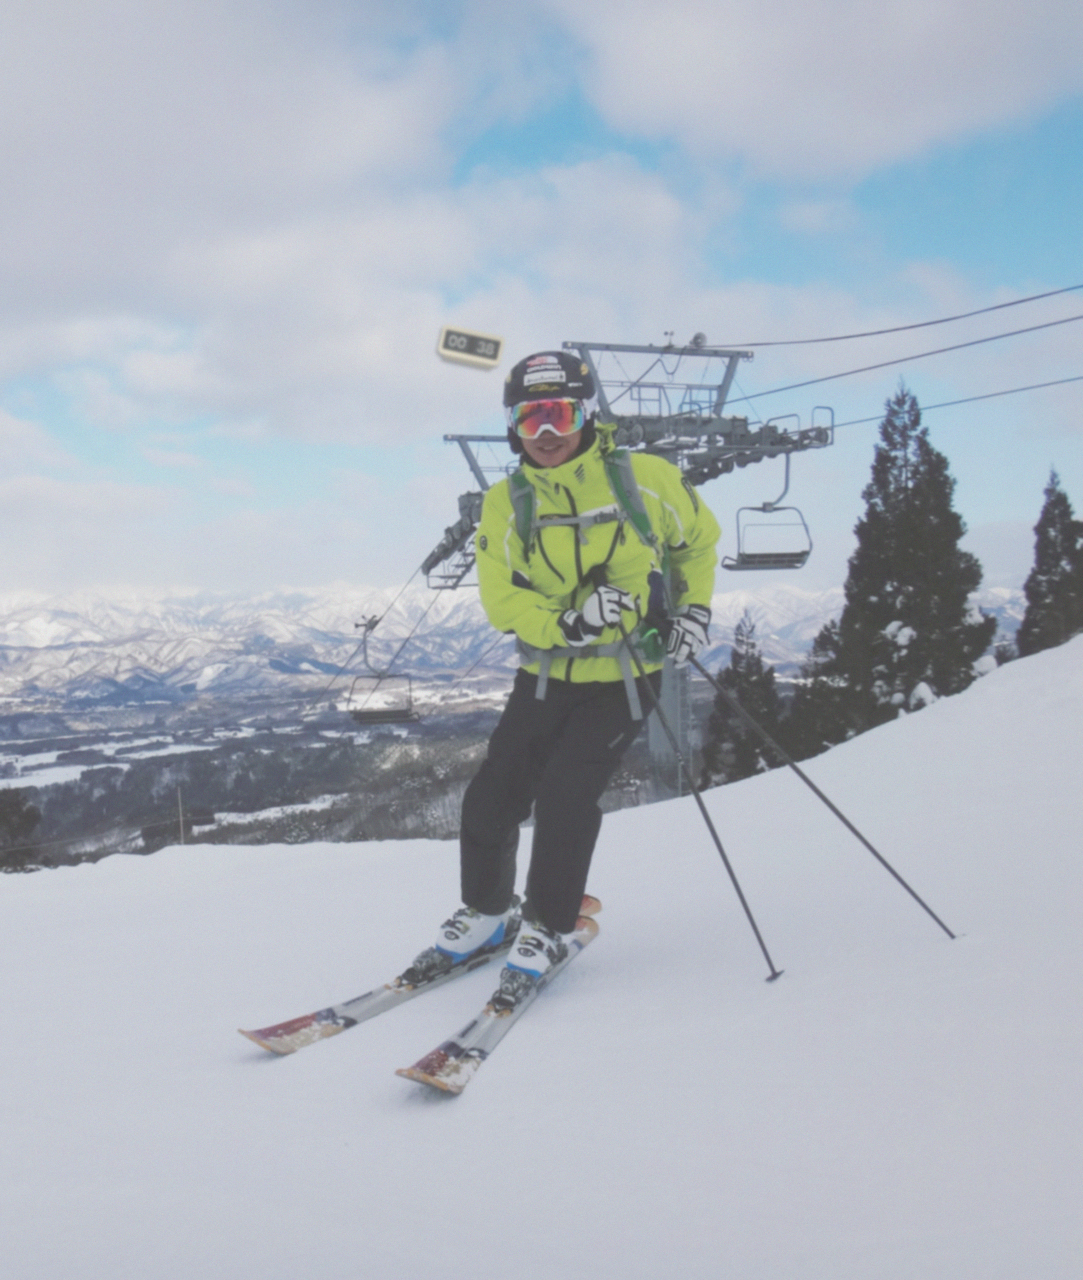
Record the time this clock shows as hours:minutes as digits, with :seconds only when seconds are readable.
0:38
